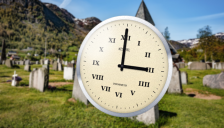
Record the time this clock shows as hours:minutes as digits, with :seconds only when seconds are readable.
3:00
